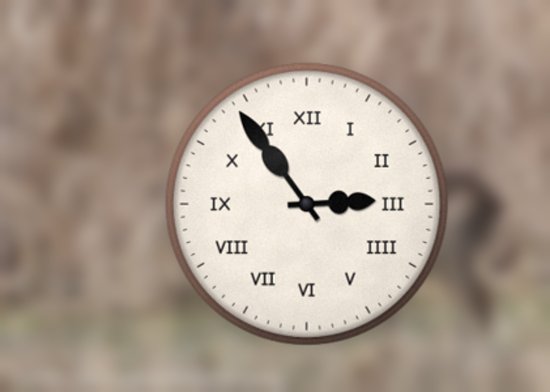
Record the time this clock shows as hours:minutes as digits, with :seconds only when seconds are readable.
2:54
